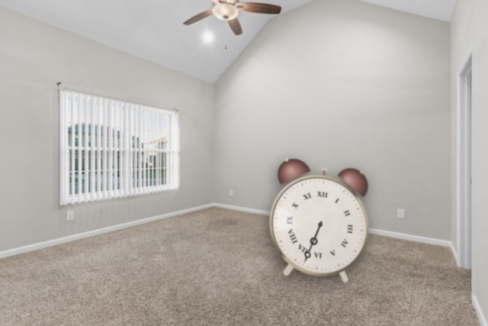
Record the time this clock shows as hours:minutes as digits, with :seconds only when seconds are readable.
6:33
